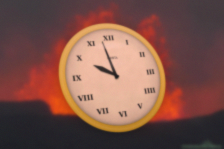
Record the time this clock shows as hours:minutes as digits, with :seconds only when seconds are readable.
9:58
